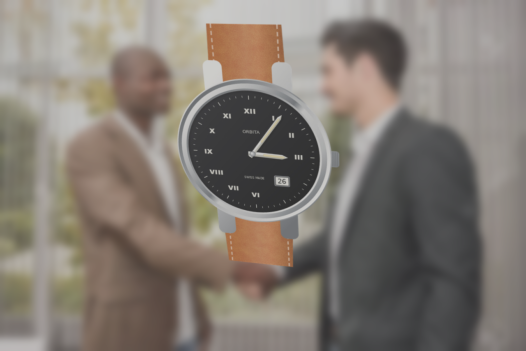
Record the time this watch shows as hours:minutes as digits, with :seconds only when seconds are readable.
3:06
